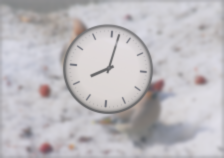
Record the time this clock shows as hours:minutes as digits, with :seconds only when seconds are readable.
8:02
